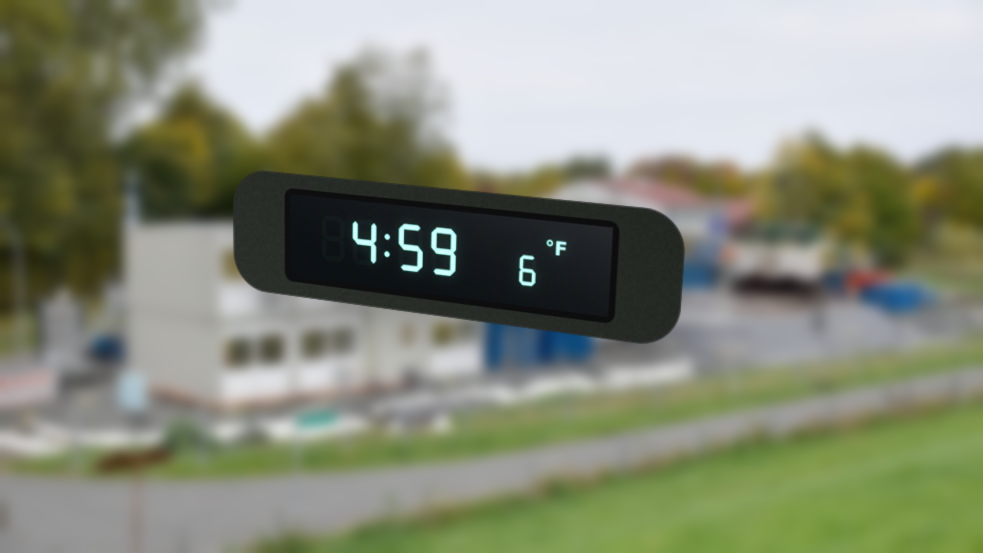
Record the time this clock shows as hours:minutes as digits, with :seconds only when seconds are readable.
4:59
